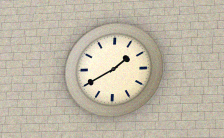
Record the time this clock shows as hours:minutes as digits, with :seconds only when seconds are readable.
1:40
